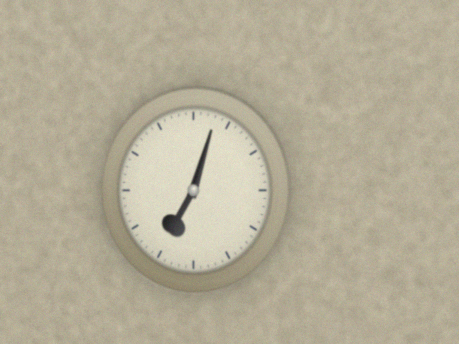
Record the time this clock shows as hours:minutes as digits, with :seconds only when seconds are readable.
7:03
